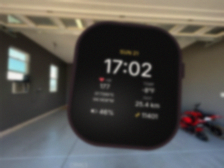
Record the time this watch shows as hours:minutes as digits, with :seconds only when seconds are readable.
17:02
